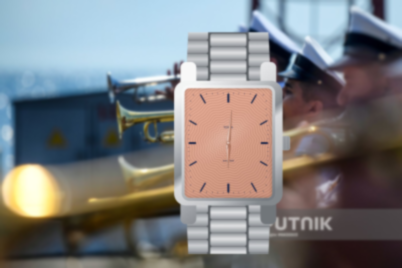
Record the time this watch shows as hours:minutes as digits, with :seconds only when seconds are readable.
6:01
